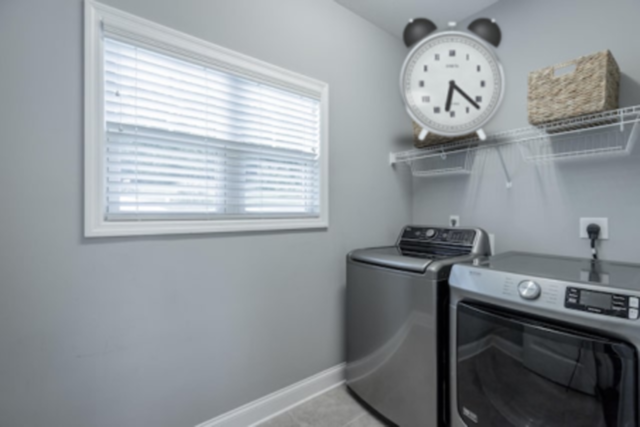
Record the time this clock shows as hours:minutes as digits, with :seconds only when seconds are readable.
6:22
